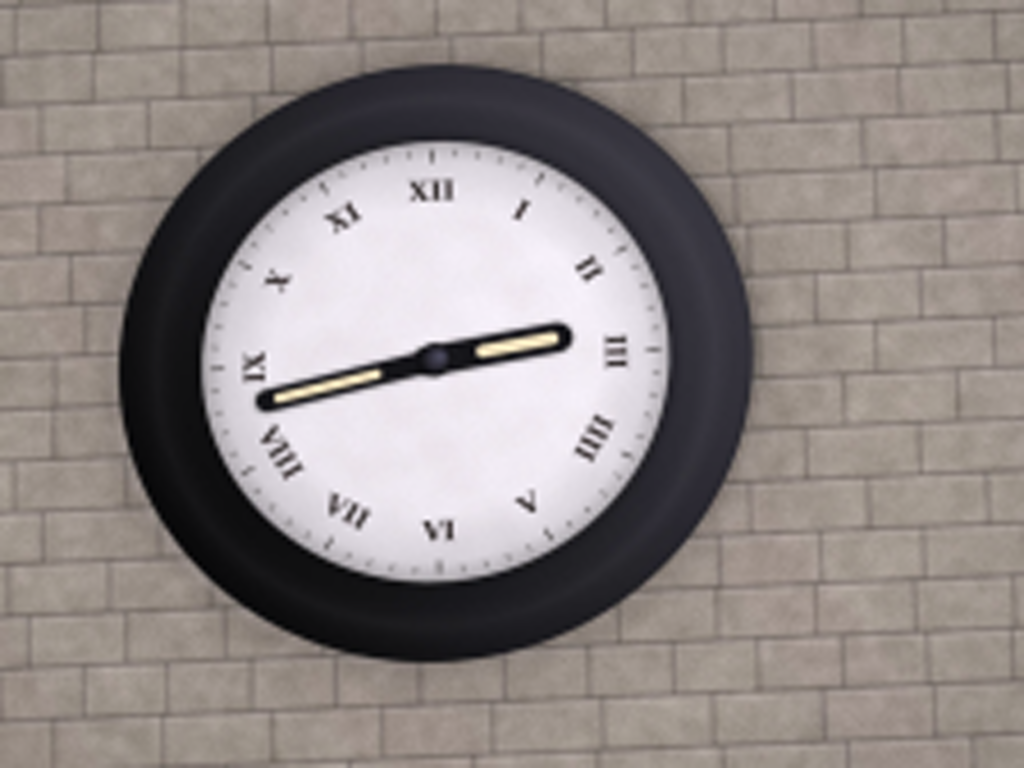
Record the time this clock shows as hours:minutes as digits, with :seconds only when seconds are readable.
2:43
